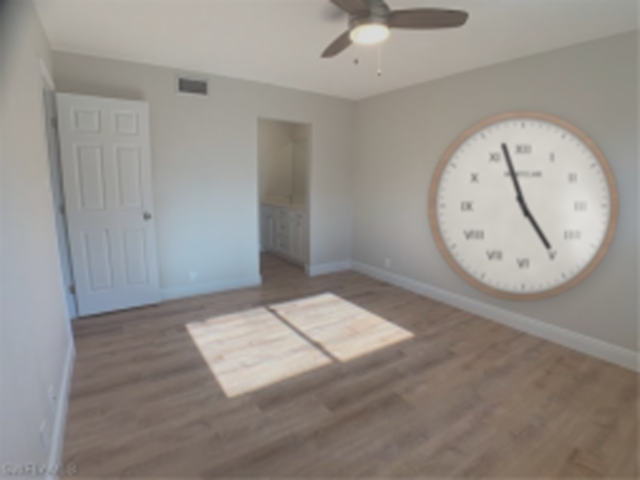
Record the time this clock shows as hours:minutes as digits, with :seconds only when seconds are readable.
4:57
